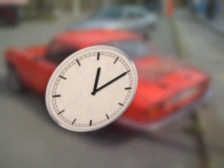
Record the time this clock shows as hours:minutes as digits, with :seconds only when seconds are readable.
12:10
